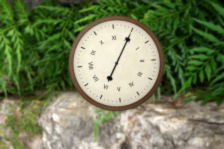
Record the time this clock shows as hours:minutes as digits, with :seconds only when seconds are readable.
6:00
